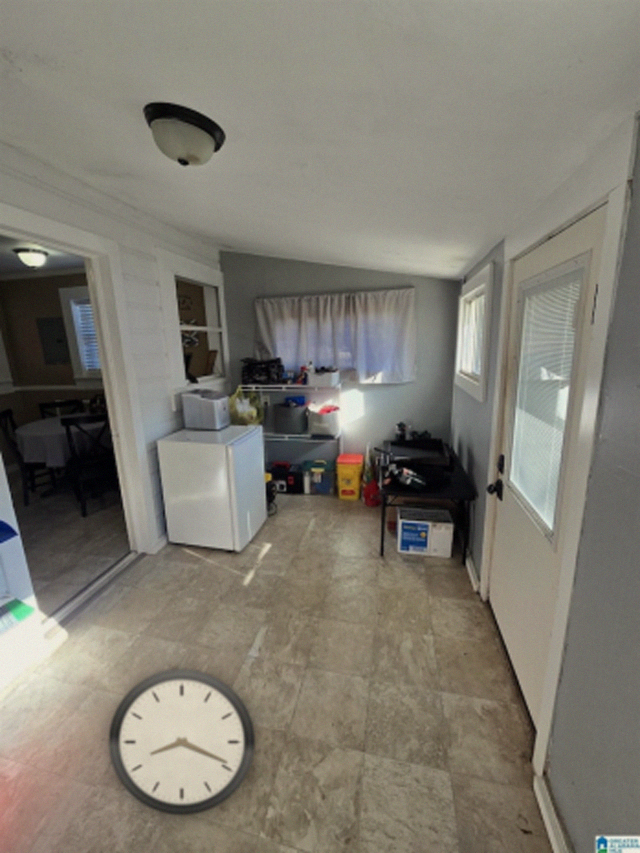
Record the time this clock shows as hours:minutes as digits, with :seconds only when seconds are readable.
8:19
